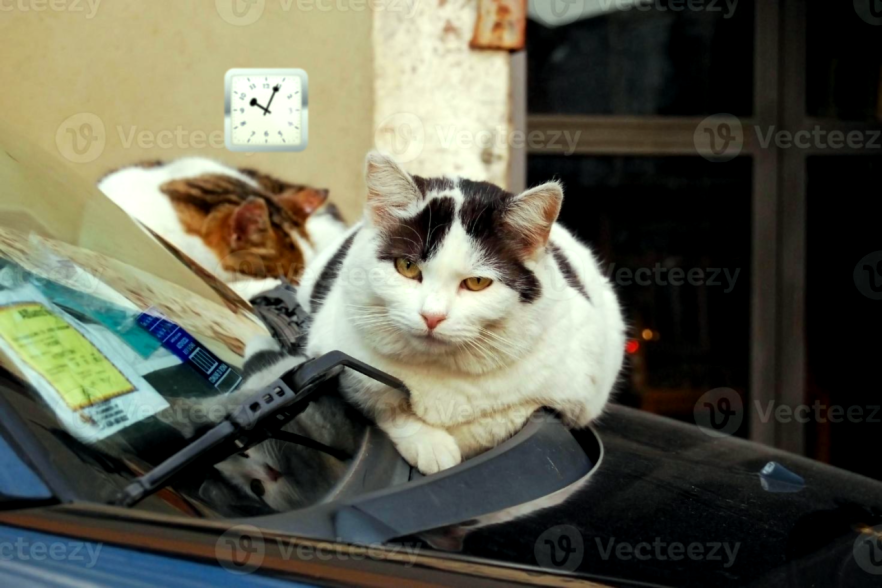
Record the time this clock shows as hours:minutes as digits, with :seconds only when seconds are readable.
10:04
